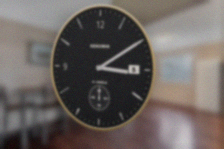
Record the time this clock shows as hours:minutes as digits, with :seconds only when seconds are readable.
3:10
